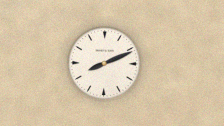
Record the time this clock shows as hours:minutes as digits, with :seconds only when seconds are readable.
8:11
